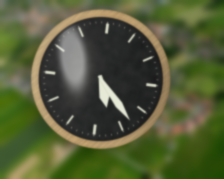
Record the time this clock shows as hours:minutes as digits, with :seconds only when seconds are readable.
5:23
